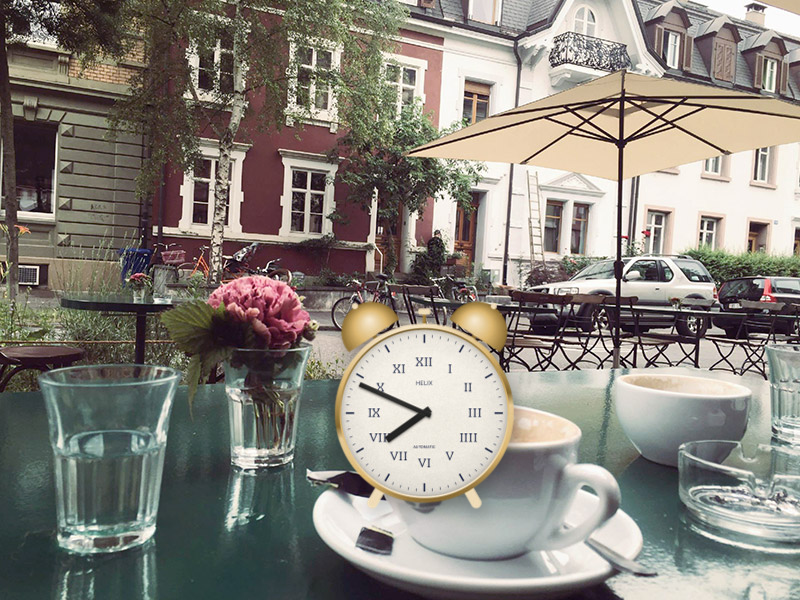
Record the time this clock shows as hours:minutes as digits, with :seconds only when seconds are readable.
7:49
